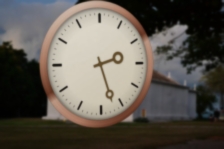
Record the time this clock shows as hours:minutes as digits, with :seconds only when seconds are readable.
2:27
